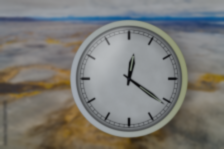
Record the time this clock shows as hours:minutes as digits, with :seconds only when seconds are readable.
12:21
